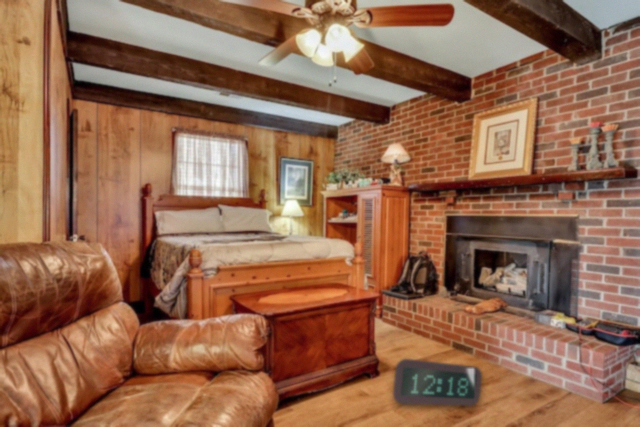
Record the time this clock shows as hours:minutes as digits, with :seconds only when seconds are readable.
12:18
